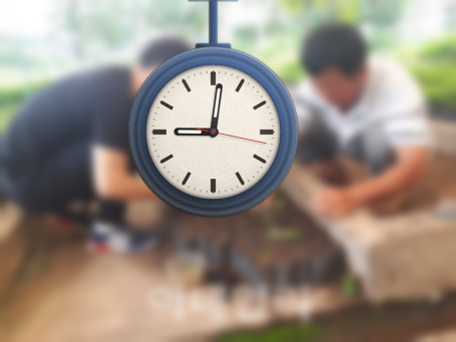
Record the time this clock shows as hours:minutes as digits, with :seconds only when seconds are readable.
9:01:17
